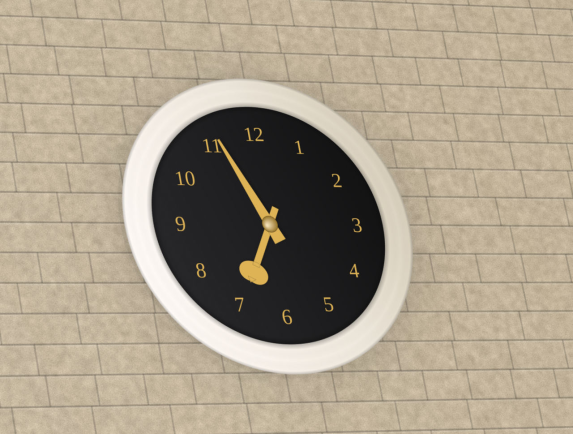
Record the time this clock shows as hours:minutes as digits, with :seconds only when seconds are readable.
6:56
